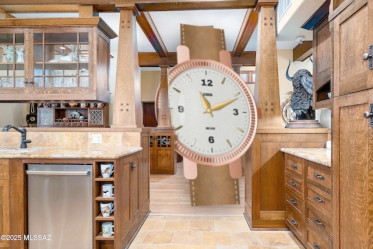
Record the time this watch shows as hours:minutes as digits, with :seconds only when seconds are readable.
11:11
